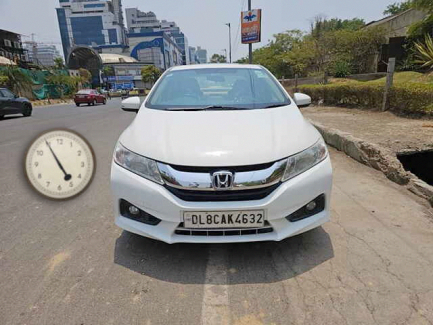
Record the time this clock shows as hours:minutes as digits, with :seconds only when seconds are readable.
4:55
